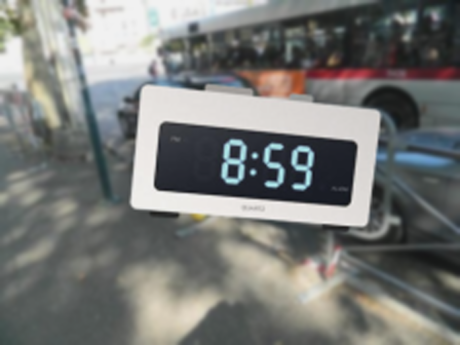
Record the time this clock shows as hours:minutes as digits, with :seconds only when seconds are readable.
8:59
